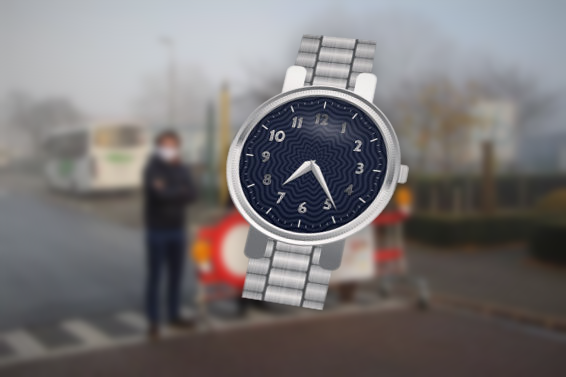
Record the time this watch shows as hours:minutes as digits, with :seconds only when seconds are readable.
7:24
